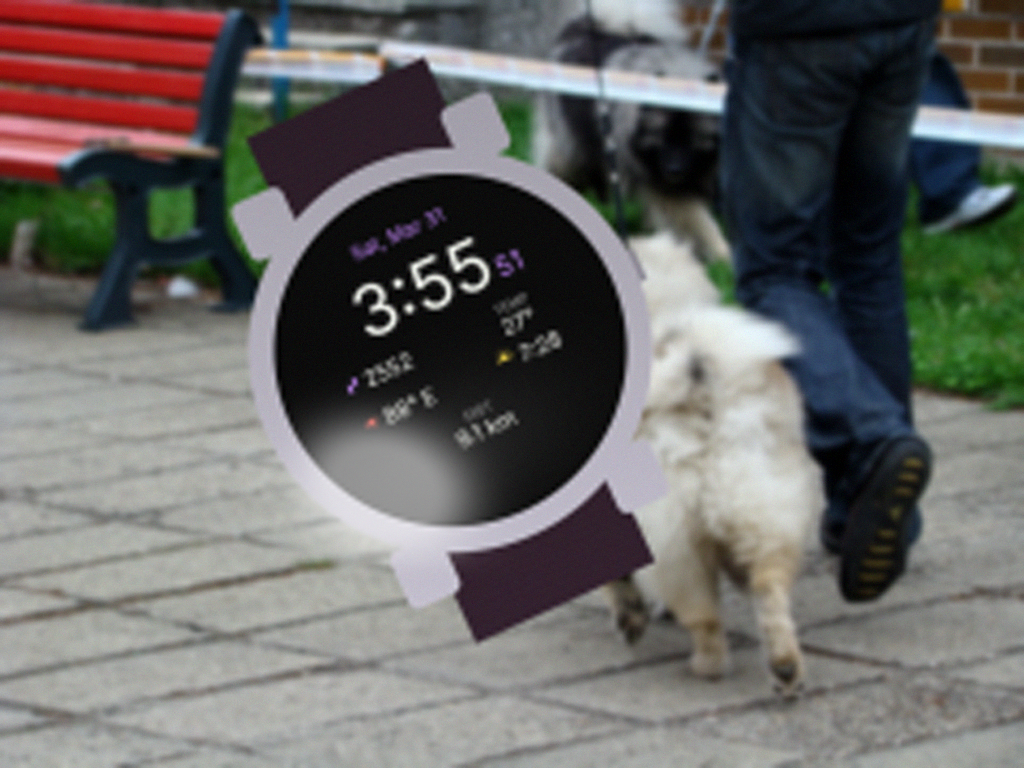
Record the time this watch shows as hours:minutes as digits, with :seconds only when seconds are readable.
3:55
